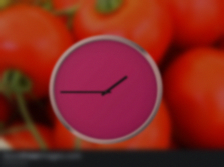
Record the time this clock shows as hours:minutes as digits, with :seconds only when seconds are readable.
1:45
